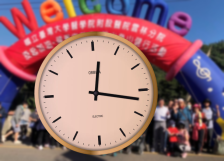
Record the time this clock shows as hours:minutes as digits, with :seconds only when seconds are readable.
12:17
